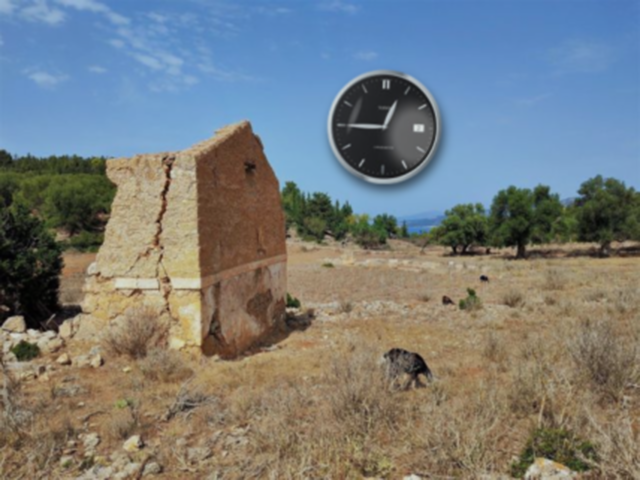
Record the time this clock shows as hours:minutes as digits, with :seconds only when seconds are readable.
12:45
